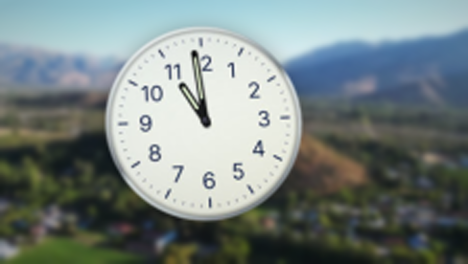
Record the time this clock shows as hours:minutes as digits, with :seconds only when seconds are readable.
10:59
